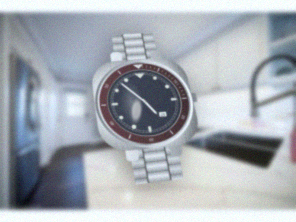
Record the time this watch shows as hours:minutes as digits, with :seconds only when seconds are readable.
4:53
